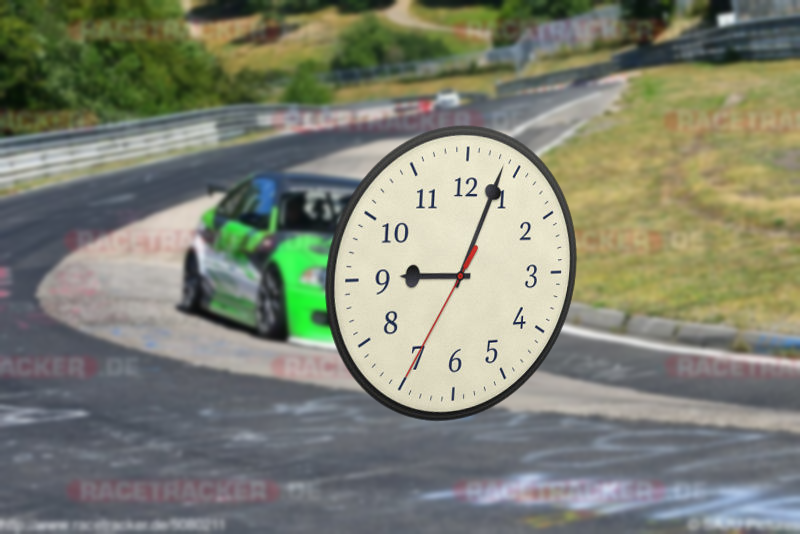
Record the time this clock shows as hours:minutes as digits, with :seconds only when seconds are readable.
9:03:35
